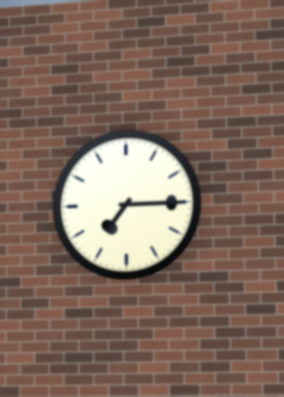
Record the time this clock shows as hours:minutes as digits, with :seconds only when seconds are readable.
7:15
